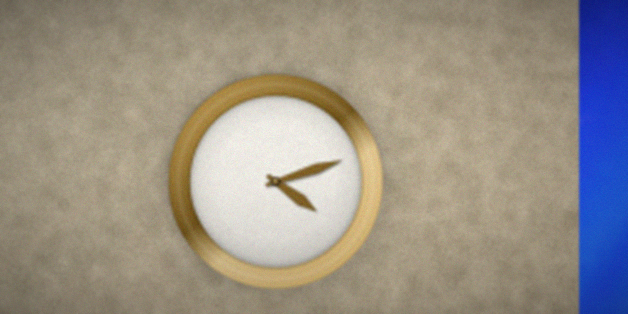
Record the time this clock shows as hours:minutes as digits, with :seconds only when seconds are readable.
4:12
